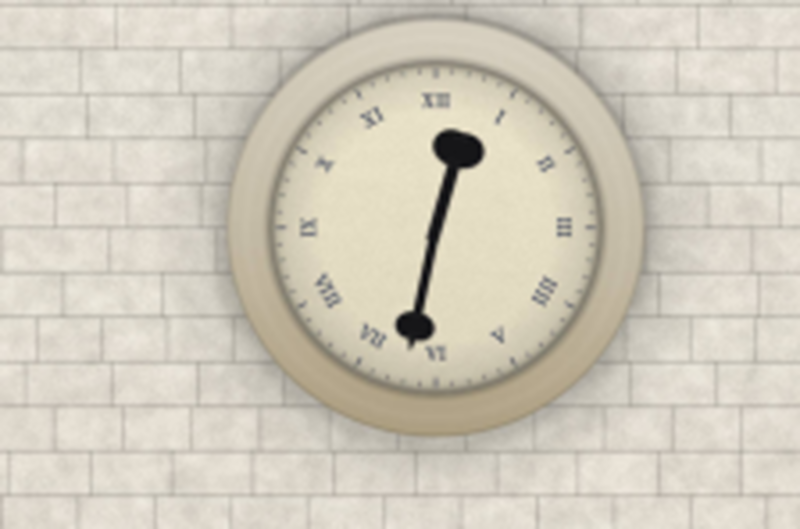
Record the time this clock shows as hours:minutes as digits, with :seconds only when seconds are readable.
12:32
